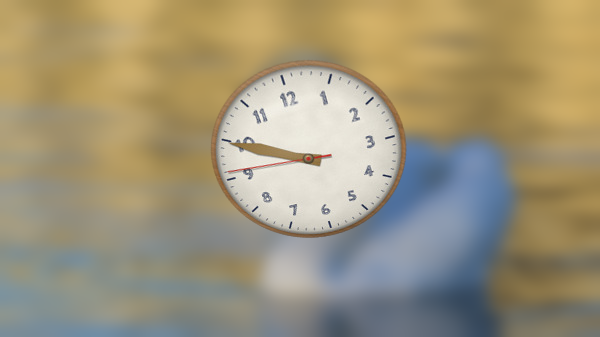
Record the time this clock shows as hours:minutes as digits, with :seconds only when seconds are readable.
9:49:46
